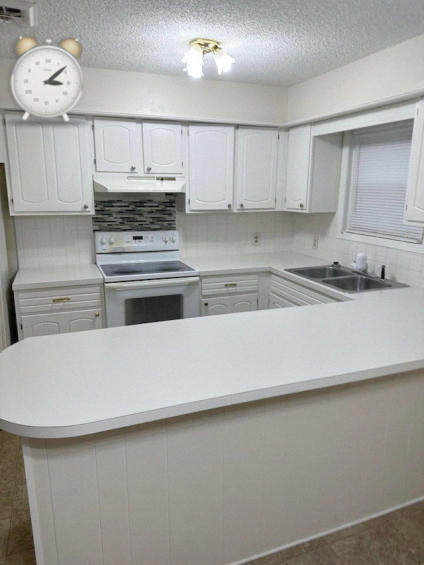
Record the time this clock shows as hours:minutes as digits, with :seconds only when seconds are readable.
3:08
